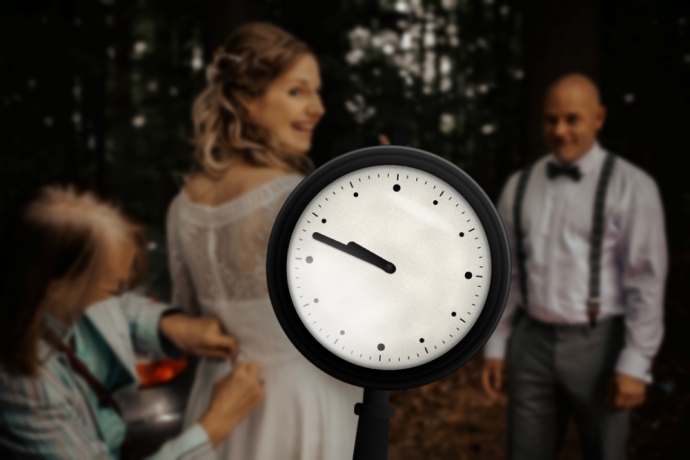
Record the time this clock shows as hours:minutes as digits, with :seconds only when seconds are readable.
9:48
